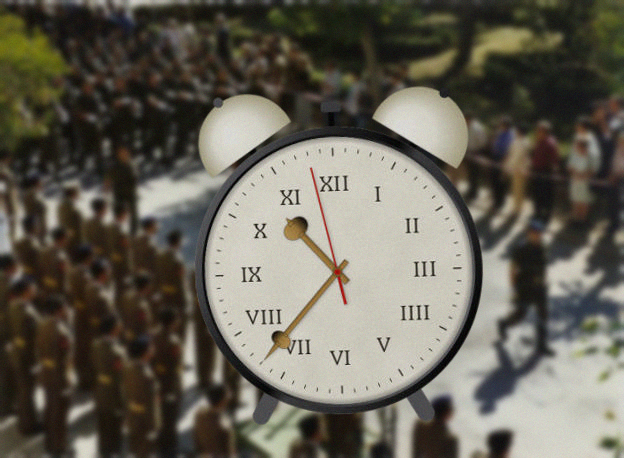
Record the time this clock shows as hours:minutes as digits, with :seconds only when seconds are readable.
10:36:58
